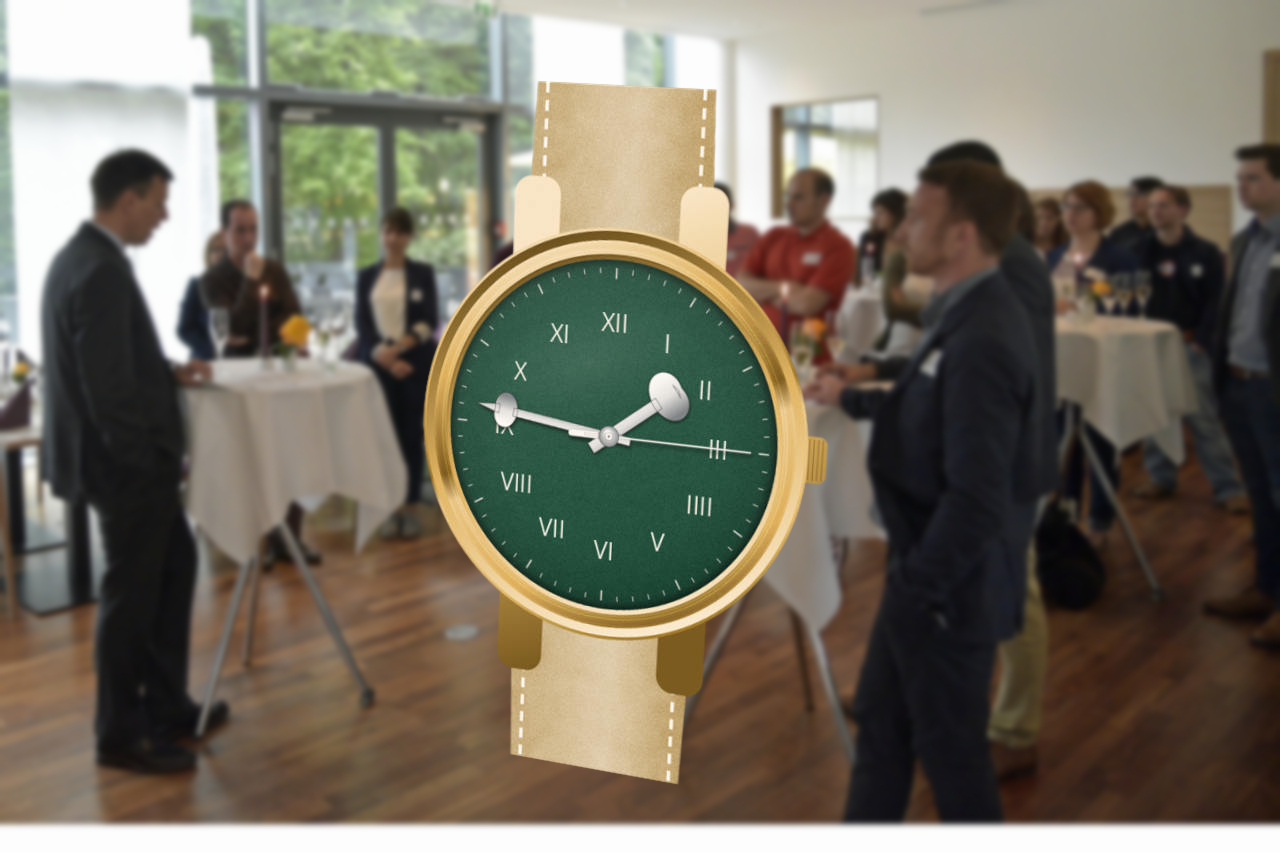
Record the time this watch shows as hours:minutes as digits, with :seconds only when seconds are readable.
1:46:15
